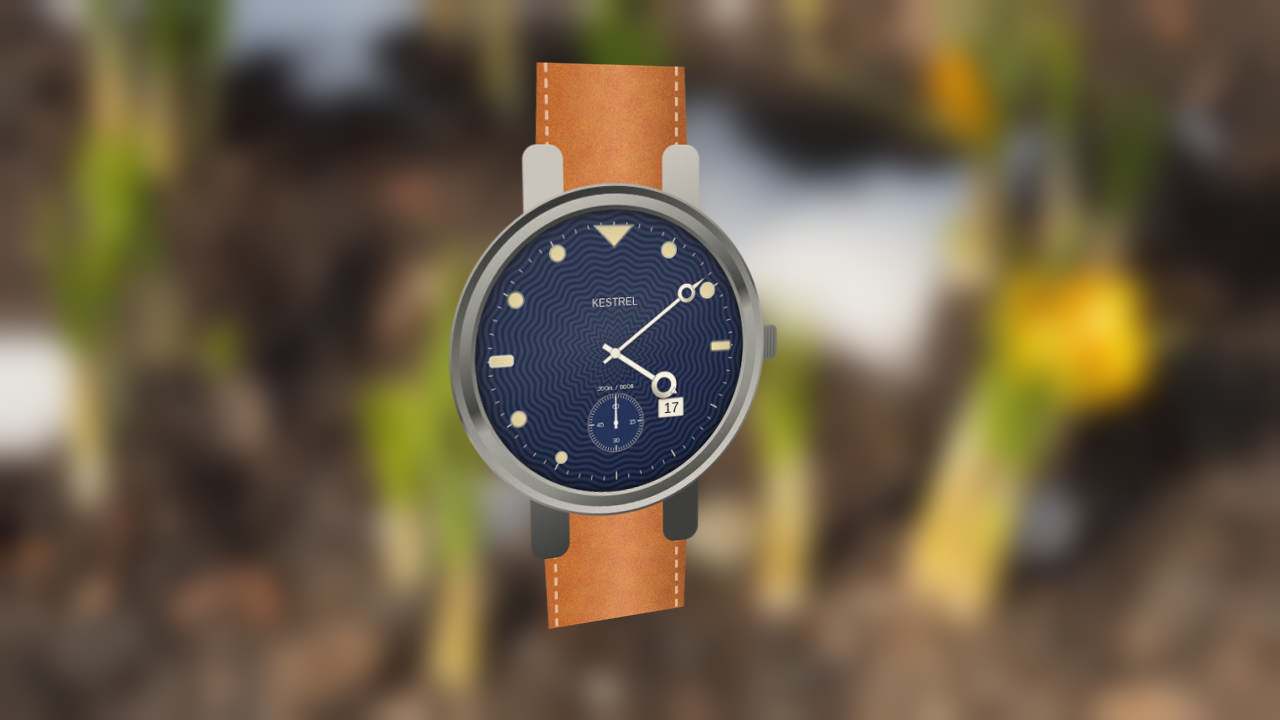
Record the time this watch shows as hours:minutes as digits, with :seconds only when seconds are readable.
4:09
